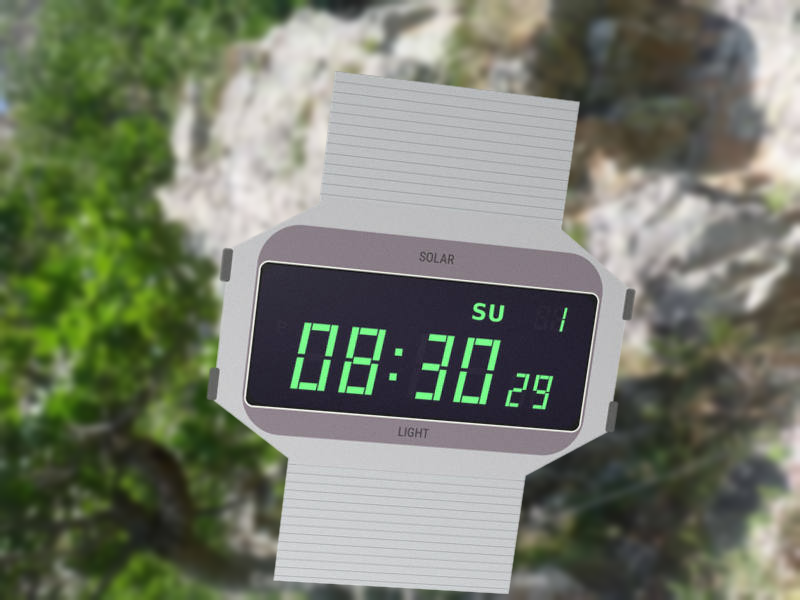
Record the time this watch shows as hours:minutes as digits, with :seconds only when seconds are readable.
8:30:29
